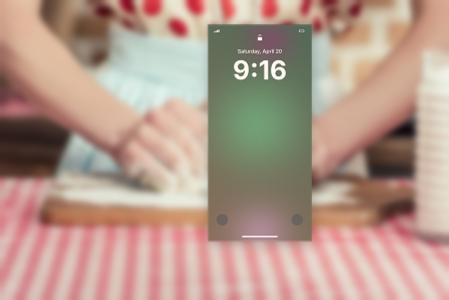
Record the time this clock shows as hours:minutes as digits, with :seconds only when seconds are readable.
9:16
